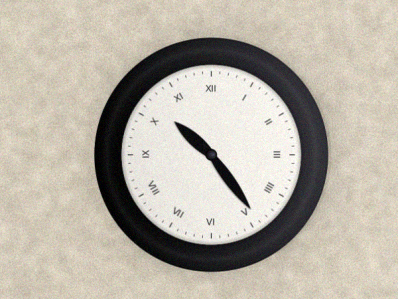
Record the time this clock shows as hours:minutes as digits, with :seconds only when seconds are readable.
10:24
